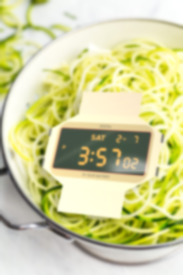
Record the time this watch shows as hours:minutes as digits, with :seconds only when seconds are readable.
3:57
